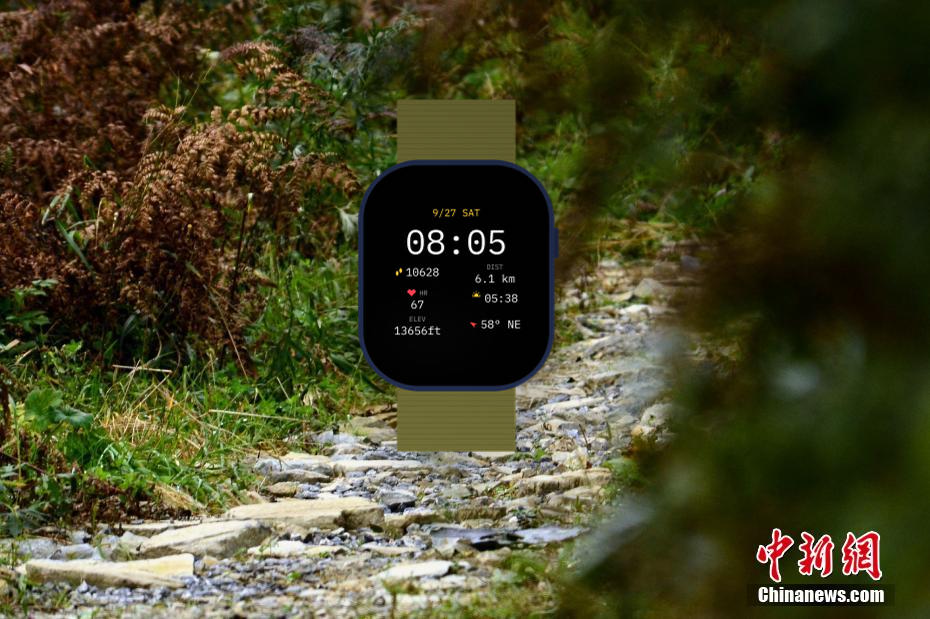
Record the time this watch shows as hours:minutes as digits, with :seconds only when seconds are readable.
8:05
